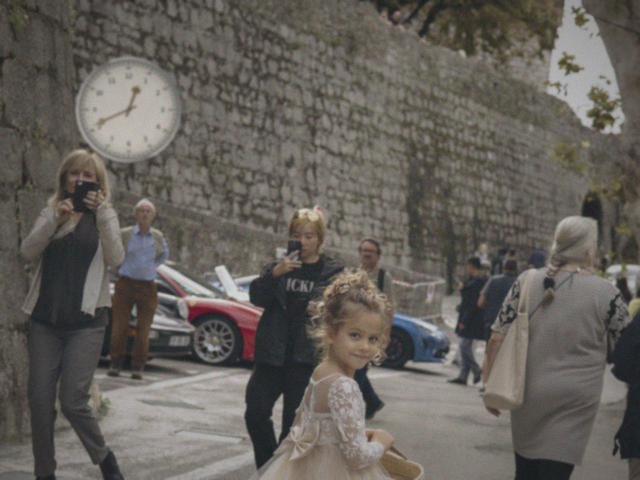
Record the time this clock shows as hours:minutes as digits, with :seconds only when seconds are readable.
12:41
